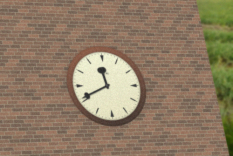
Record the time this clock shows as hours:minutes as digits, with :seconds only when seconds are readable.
11:41
